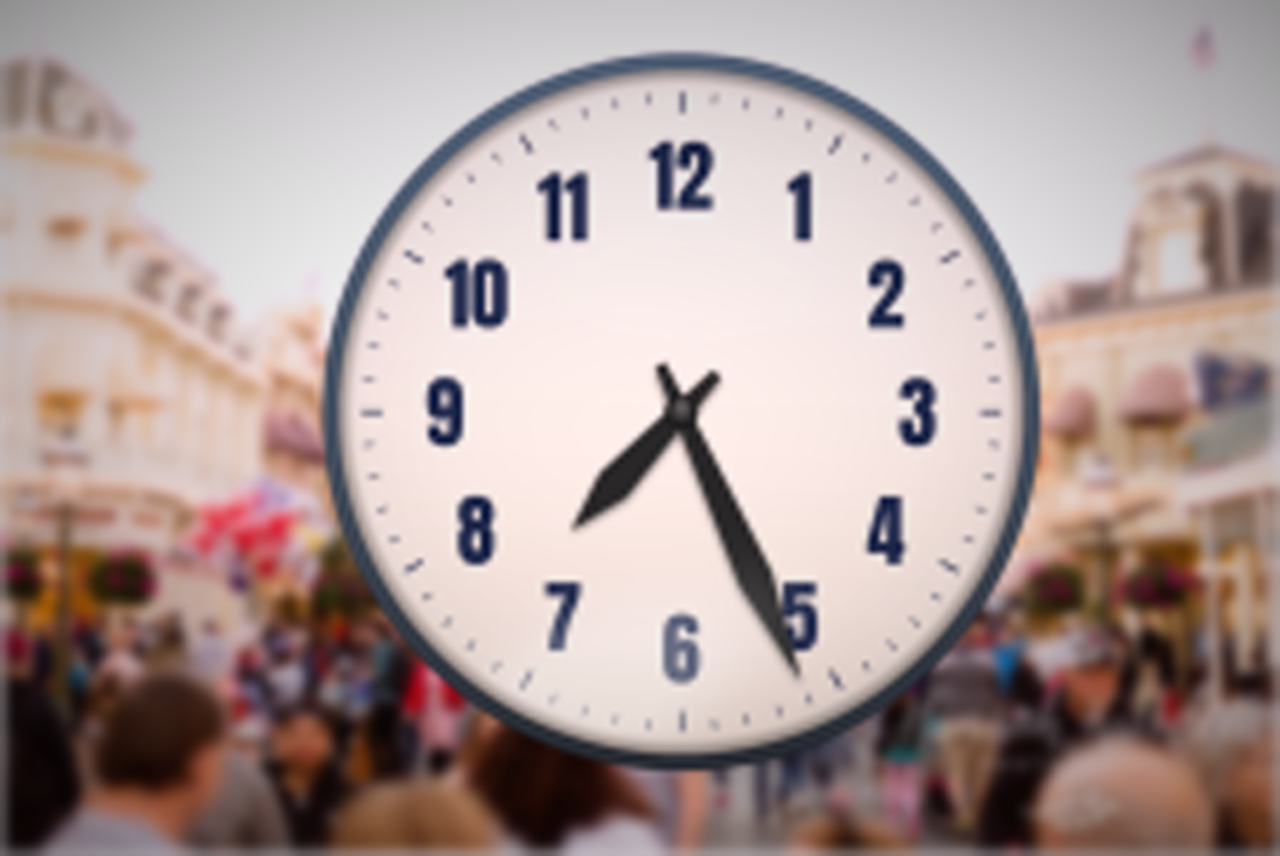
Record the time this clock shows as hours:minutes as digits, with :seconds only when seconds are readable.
7:26
